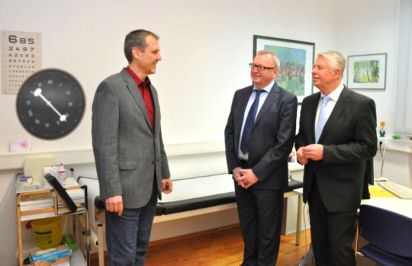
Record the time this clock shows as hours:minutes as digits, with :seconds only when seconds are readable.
10:22
